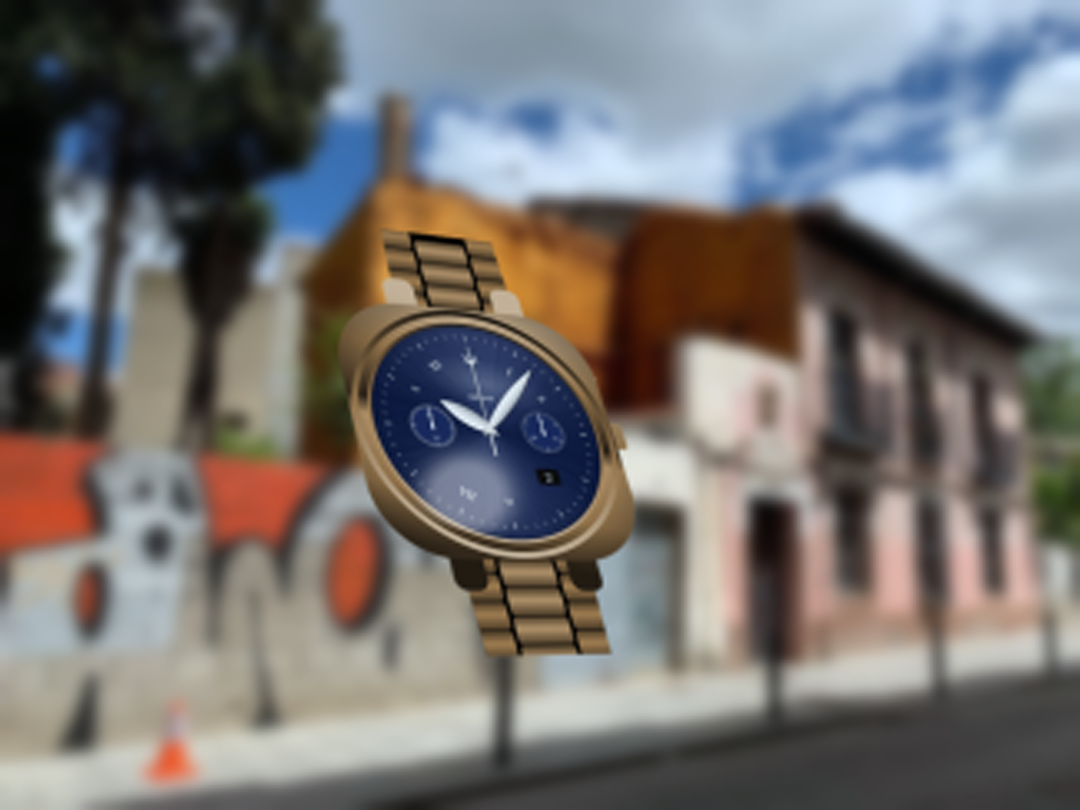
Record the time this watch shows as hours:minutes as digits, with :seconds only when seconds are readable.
10:07
